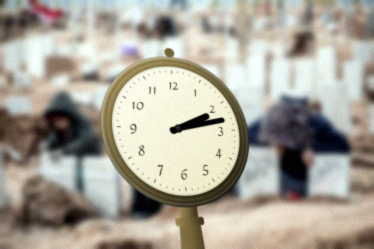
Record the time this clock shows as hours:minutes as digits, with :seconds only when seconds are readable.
2:13
